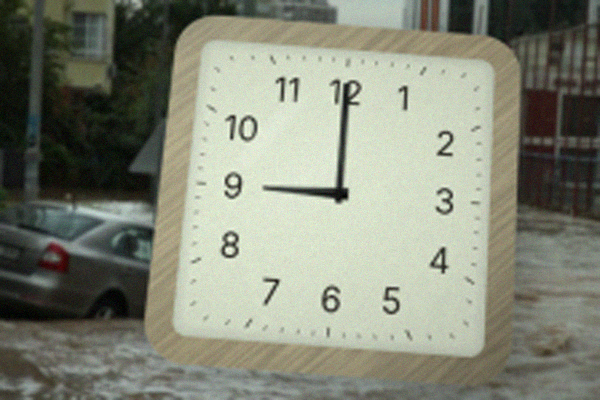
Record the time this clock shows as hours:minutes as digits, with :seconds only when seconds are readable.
9:00
